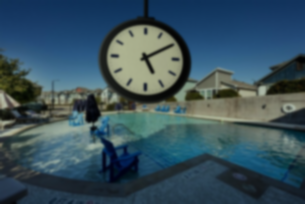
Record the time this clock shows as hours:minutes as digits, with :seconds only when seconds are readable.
5:10
